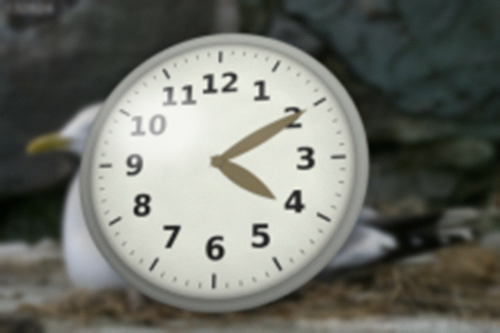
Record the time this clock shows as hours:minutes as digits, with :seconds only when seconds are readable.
4:10
